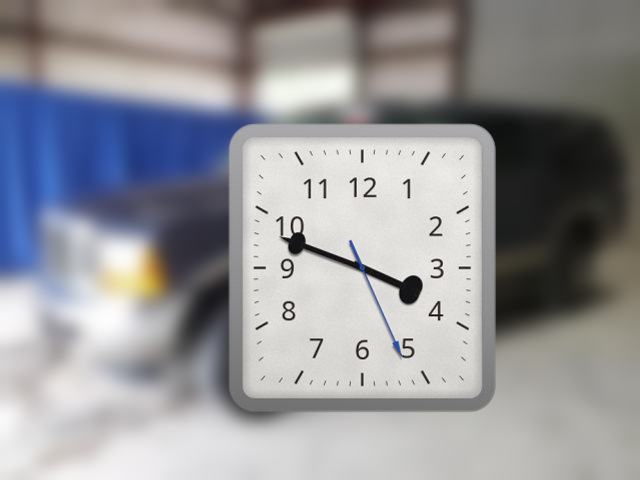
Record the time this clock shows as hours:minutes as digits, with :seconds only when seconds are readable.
3:48:26
